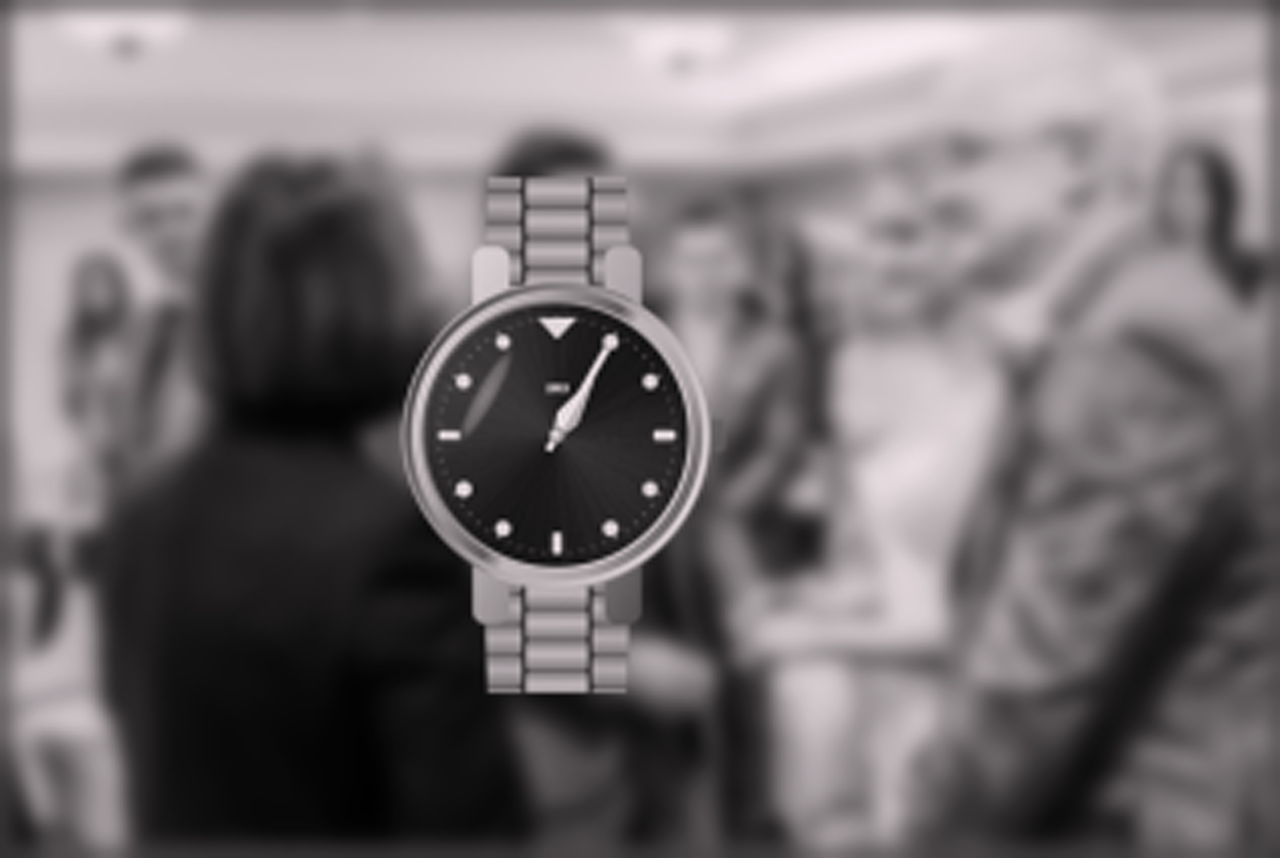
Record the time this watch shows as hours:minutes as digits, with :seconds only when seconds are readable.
1:05
